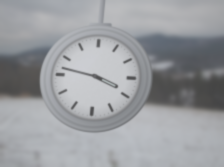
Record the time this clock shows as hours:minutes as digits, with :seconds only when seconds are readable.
3:47
